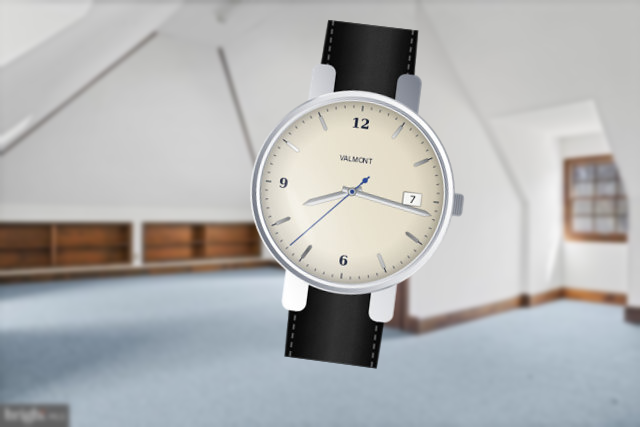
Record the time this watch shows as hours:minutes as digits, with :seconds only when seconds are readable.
8:16:37
